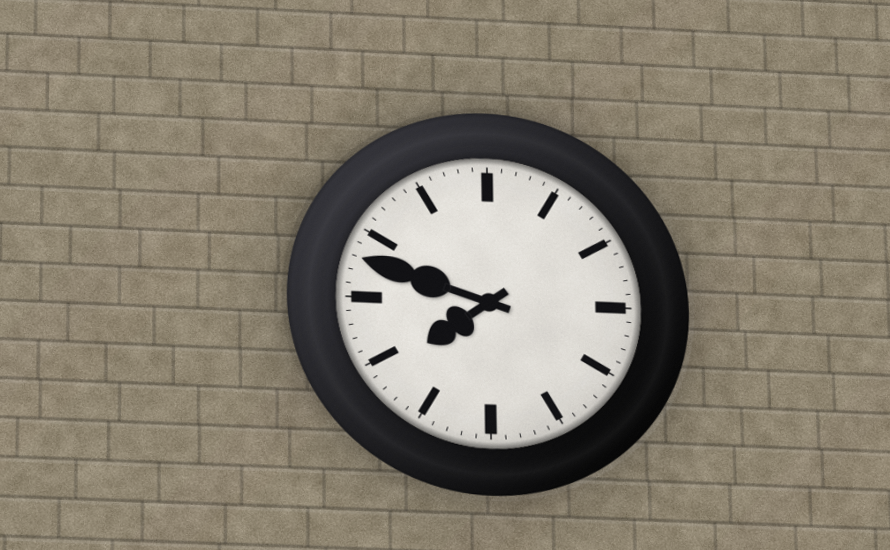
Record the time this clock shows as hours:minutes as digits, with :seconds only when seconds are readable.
7:48
